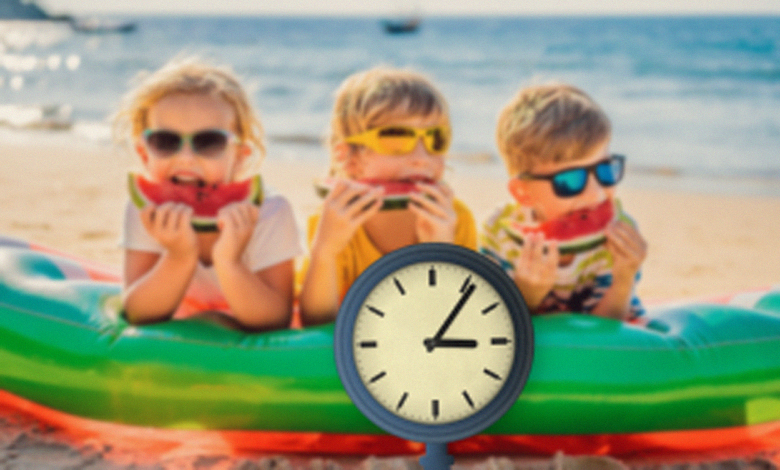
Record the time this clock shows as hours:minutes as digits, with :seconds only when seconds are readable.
3:06
